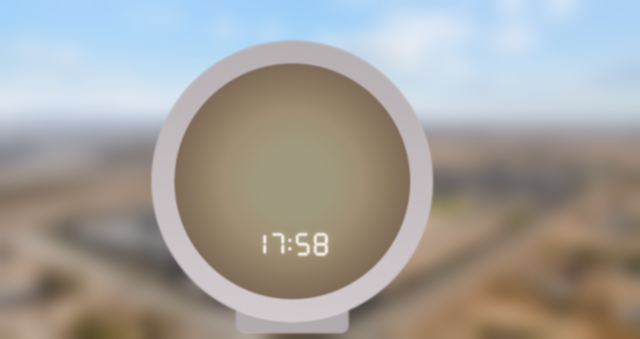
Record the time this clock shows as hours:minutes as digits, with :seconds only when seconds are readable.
17:58
